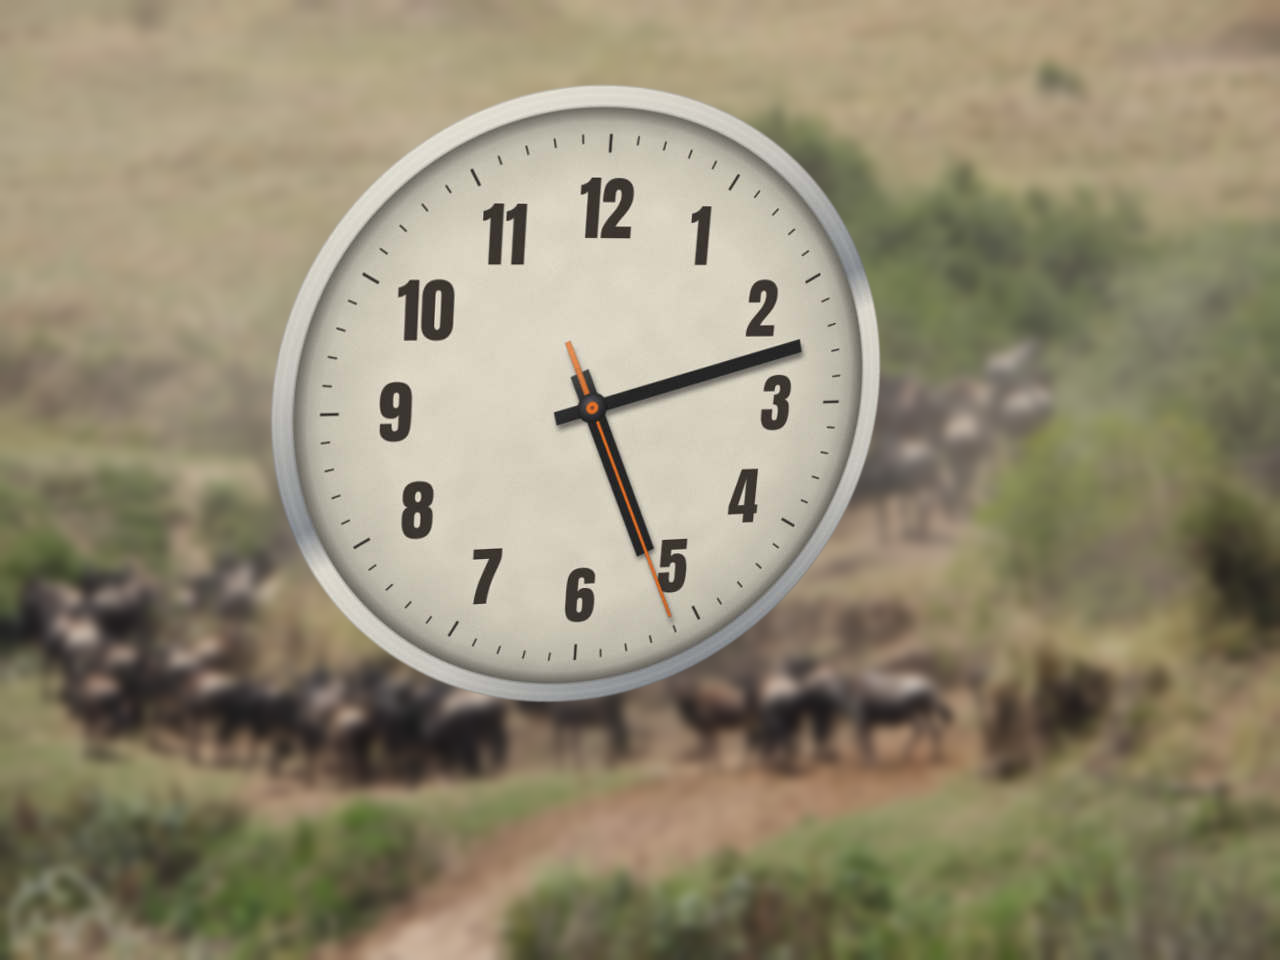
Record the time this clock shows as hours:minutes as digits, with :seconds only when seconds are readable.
5:12:26
